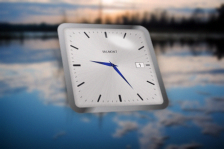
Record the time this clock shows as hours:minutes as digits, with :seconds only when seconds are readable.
9:25
